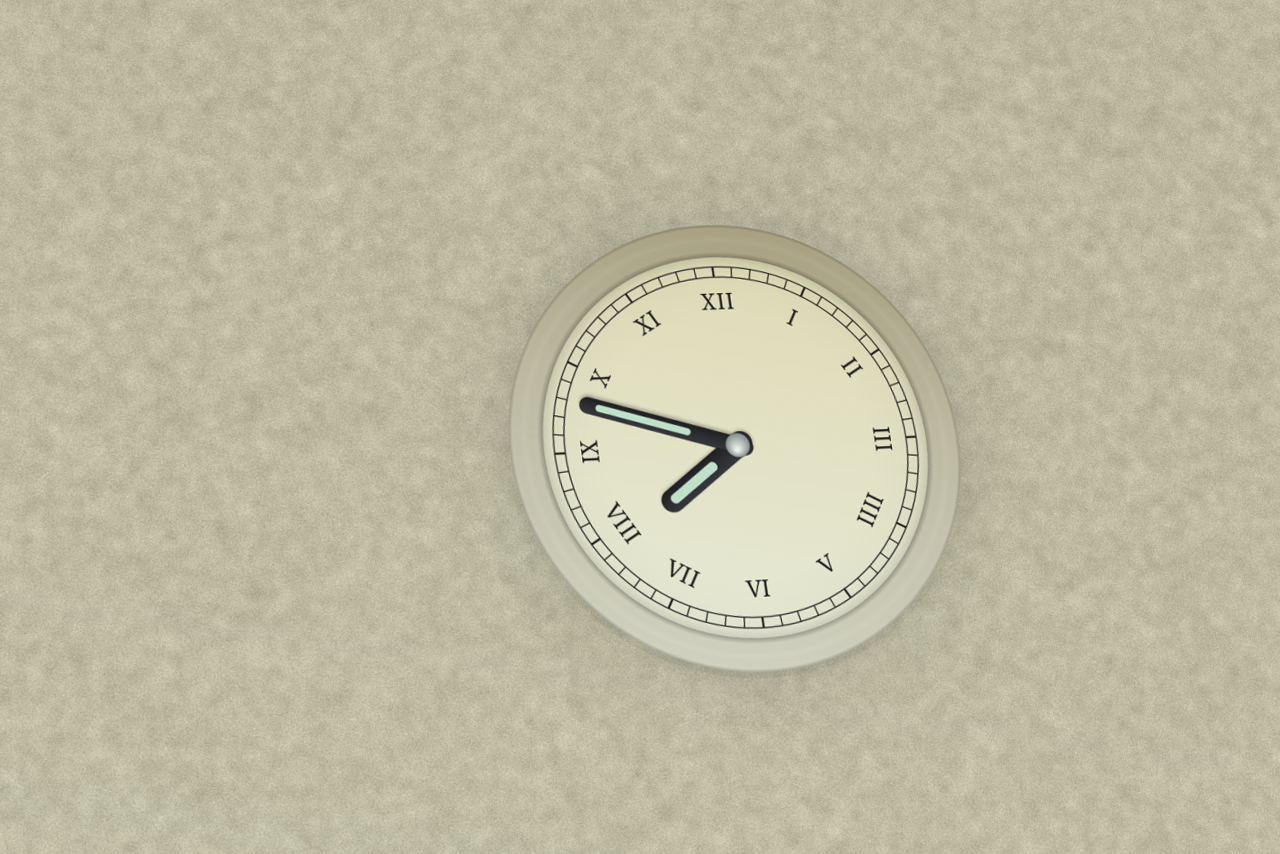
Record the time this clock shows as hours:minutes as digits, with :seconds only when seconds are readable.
7:48
